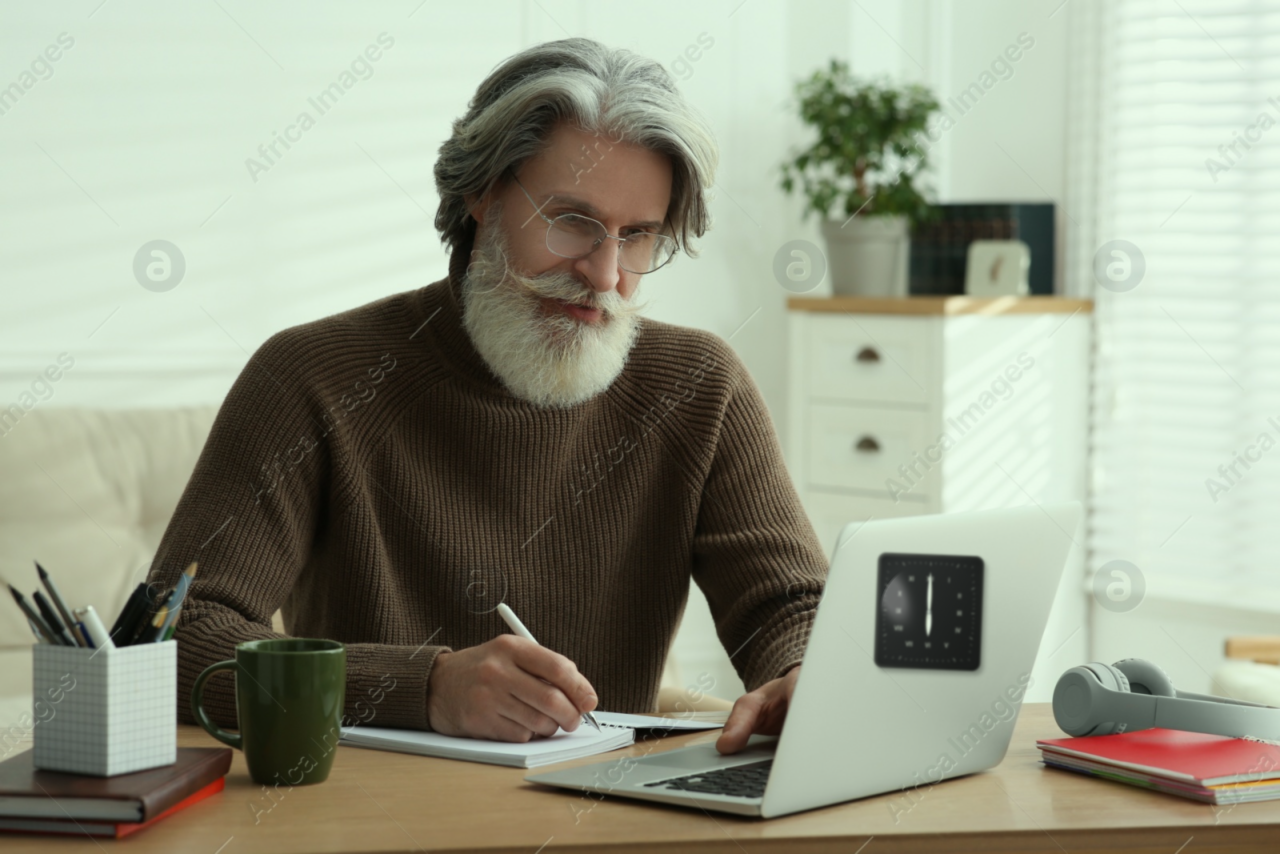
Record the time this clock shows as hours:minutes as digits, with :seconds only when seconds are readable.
6:00
